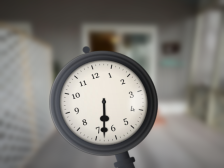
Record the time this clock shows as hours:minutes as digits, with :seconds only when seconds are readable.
6:33
